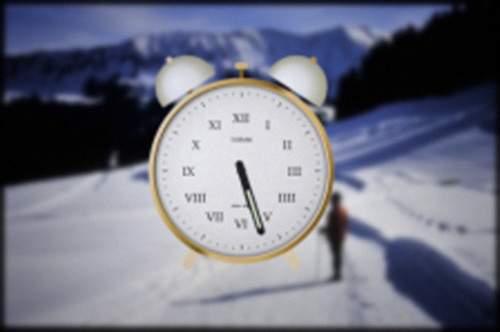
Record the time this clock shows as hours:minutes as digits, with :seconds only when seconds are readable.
5:27
